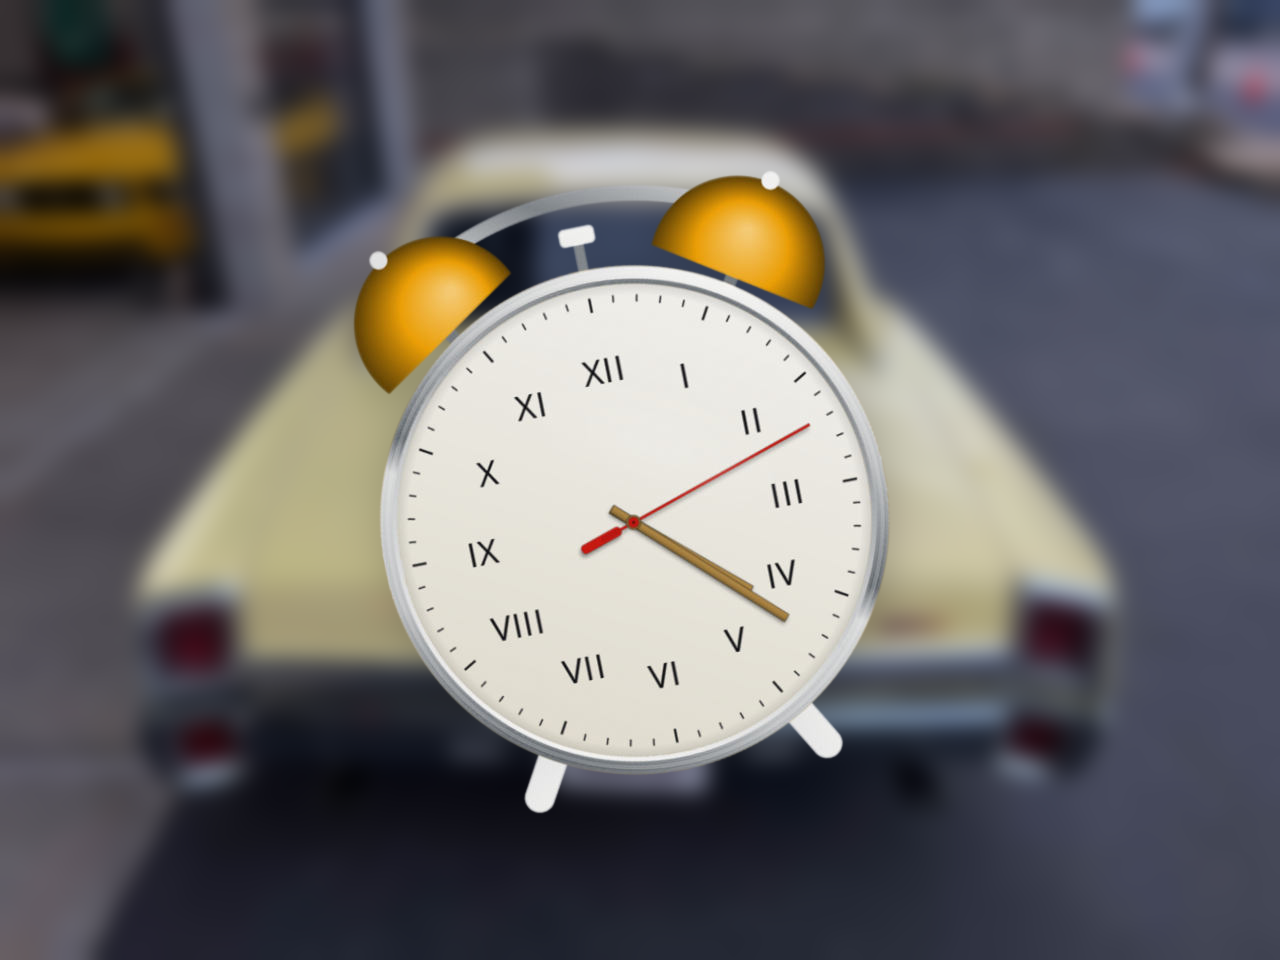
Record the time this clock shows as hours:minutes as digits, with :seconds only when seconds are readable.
4:22:12
